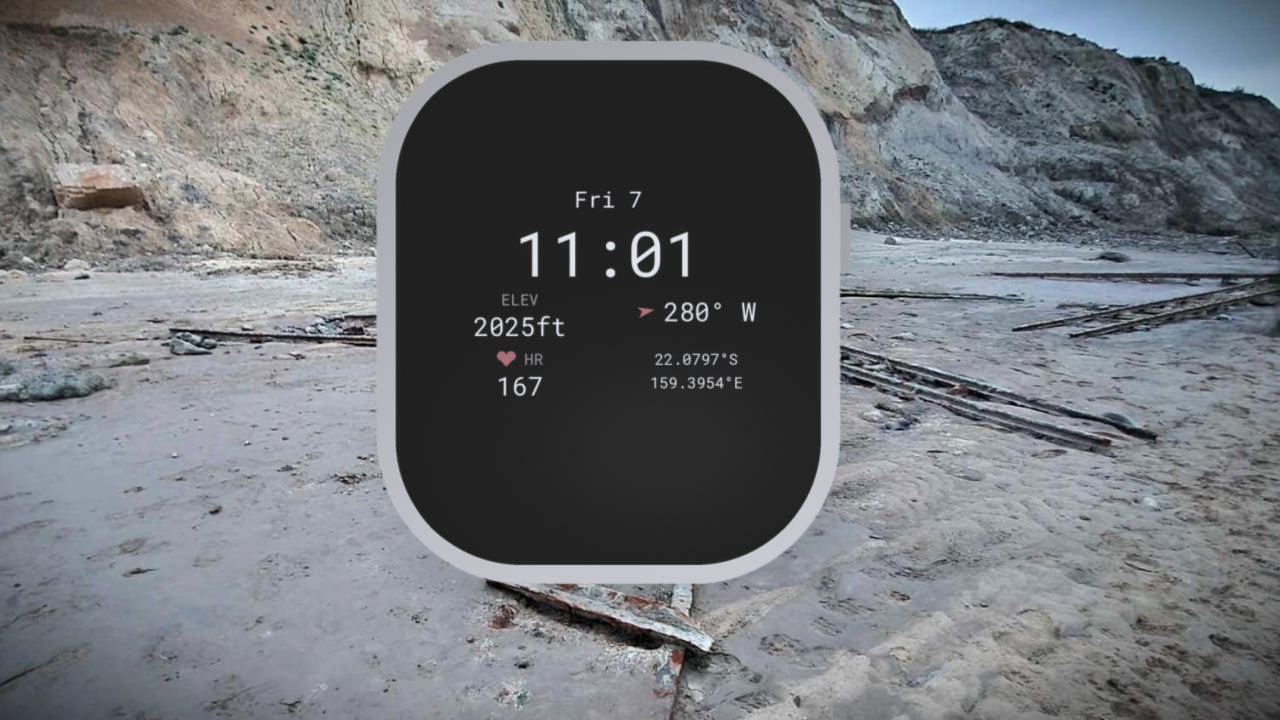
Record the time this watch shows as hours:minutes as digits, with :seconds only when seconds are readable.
11:01
